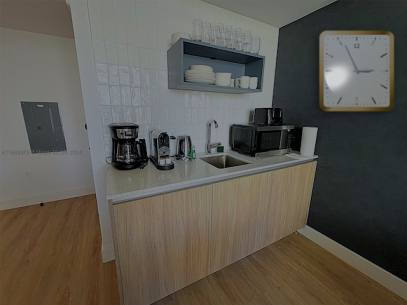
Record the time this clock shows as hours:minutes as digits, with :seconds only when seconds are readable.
2:56
